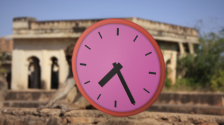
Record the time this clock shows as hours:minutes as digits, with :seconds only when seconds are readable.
7:25
